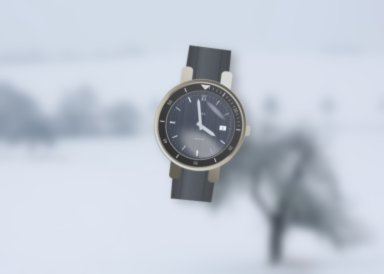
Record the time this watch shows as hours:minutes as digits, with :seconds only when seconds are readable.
3:58
